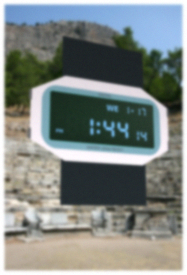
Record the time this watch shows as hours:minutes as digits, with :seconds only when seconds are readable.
1:44
